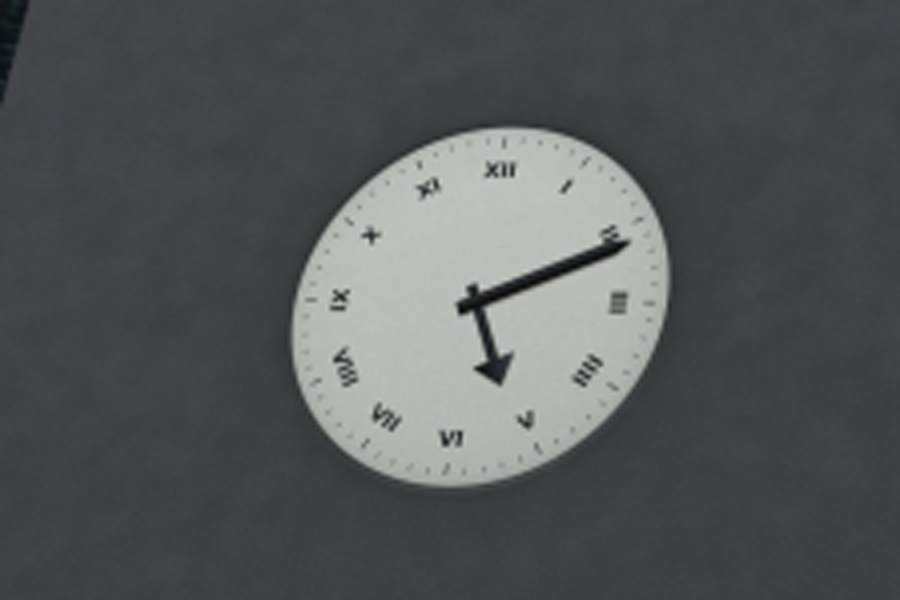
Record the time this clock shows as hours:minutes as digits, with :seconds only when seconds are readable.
5:11
